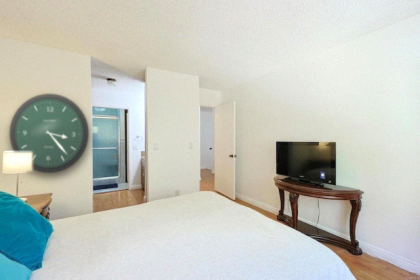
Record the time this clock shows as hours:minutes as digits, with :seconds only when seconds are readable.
3:23
